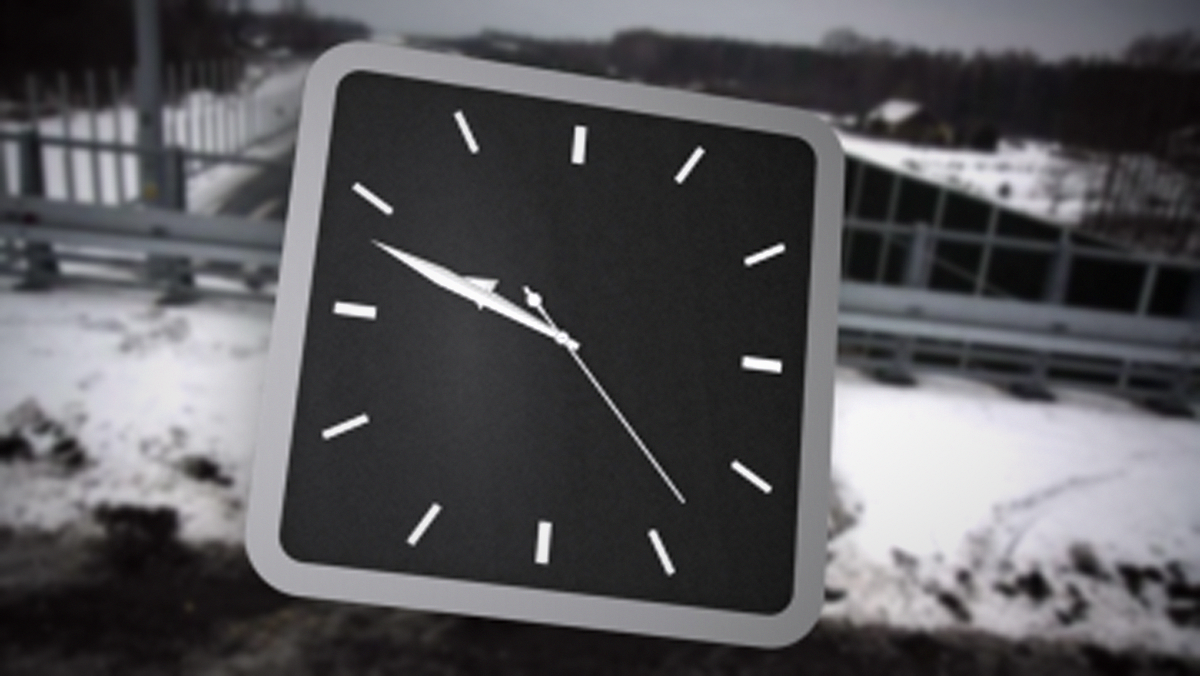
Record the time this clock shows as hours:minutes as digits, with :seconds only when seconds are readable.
9:48:23
